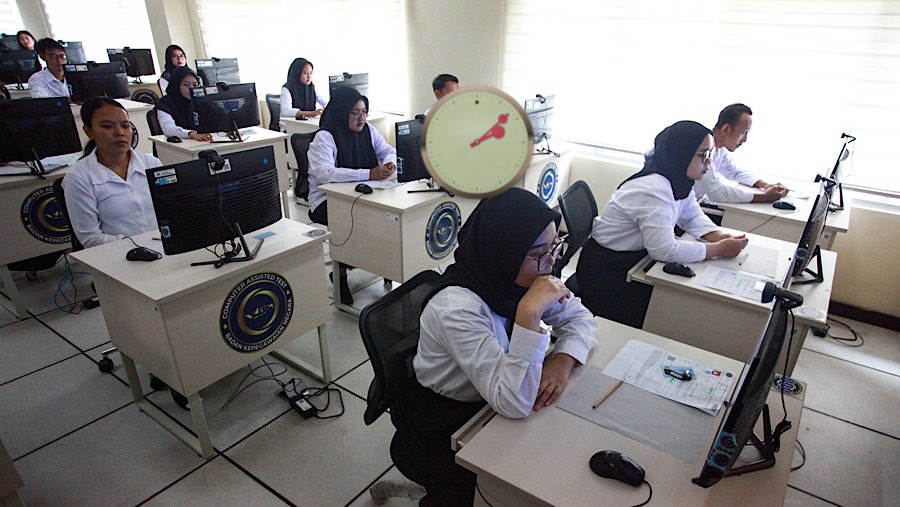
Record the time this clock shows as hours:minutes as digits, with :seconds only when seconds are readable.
2:08
